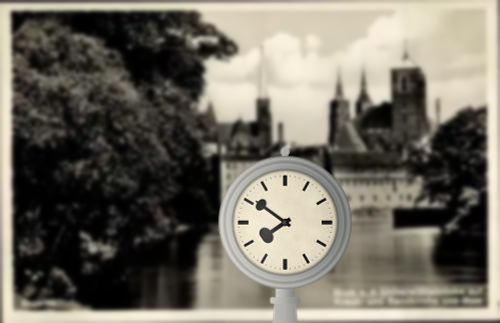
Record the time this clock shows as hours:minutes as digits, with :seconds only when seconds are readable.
7:51
